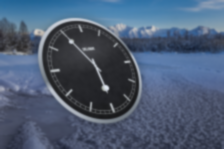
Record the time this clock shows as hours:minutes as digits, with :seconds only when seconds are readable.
5:55
